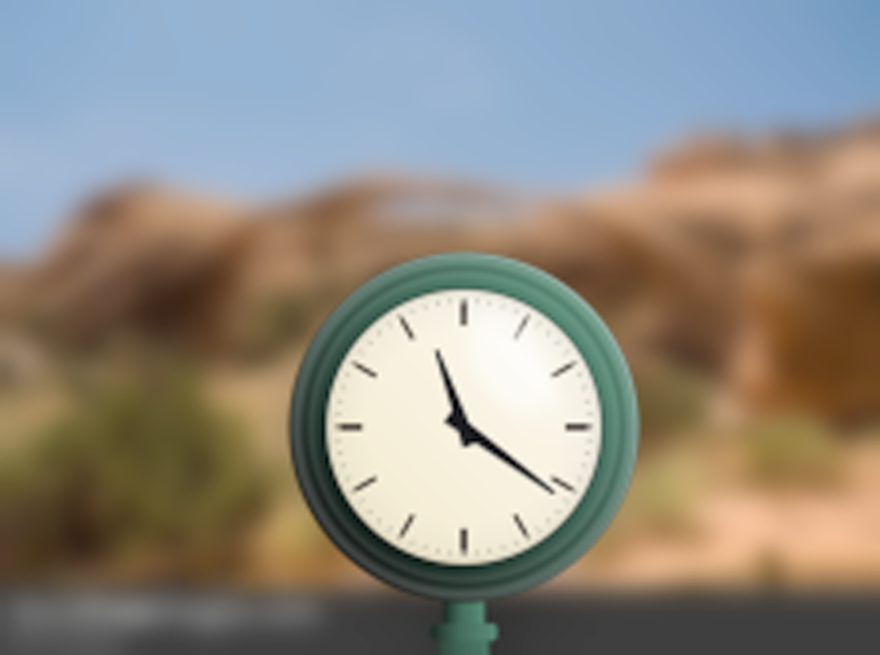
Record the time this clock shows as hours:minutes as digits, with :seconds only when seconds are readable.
11:21
